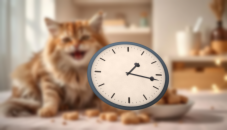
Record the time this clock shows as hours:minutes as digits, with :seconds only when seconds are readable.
1:17
